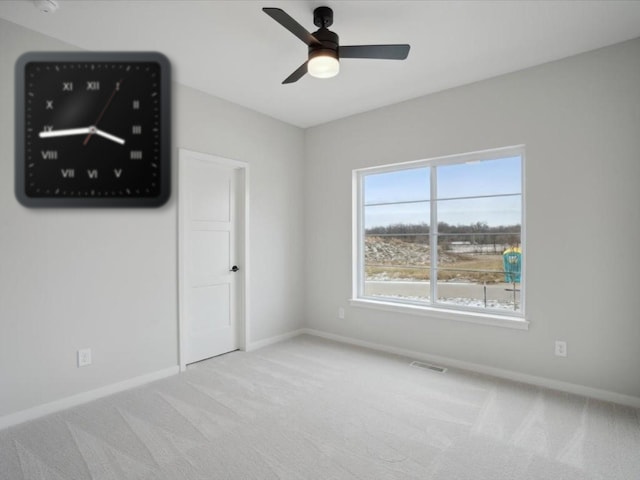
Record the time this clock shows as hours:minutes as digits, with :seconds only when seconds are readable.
3:44:05
